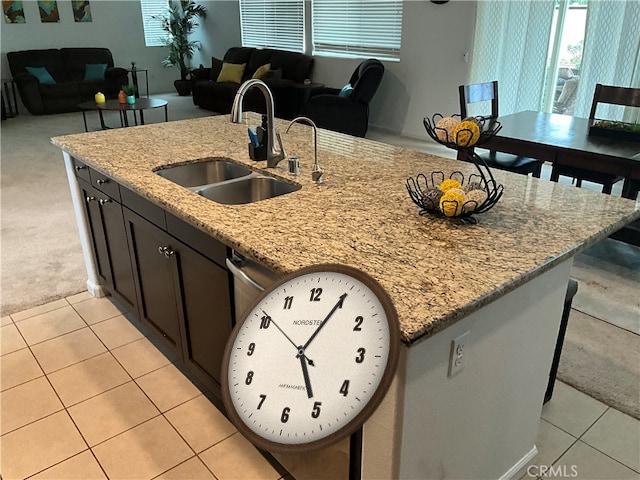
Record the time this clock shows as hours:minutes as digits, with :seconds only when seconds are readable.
5:04:51
